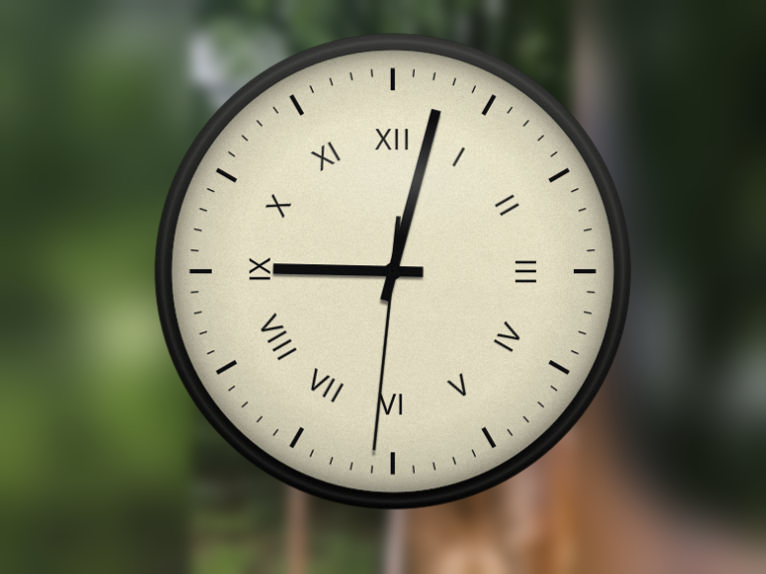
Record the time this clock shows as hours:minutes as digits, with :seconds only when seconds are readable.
9:02:31
